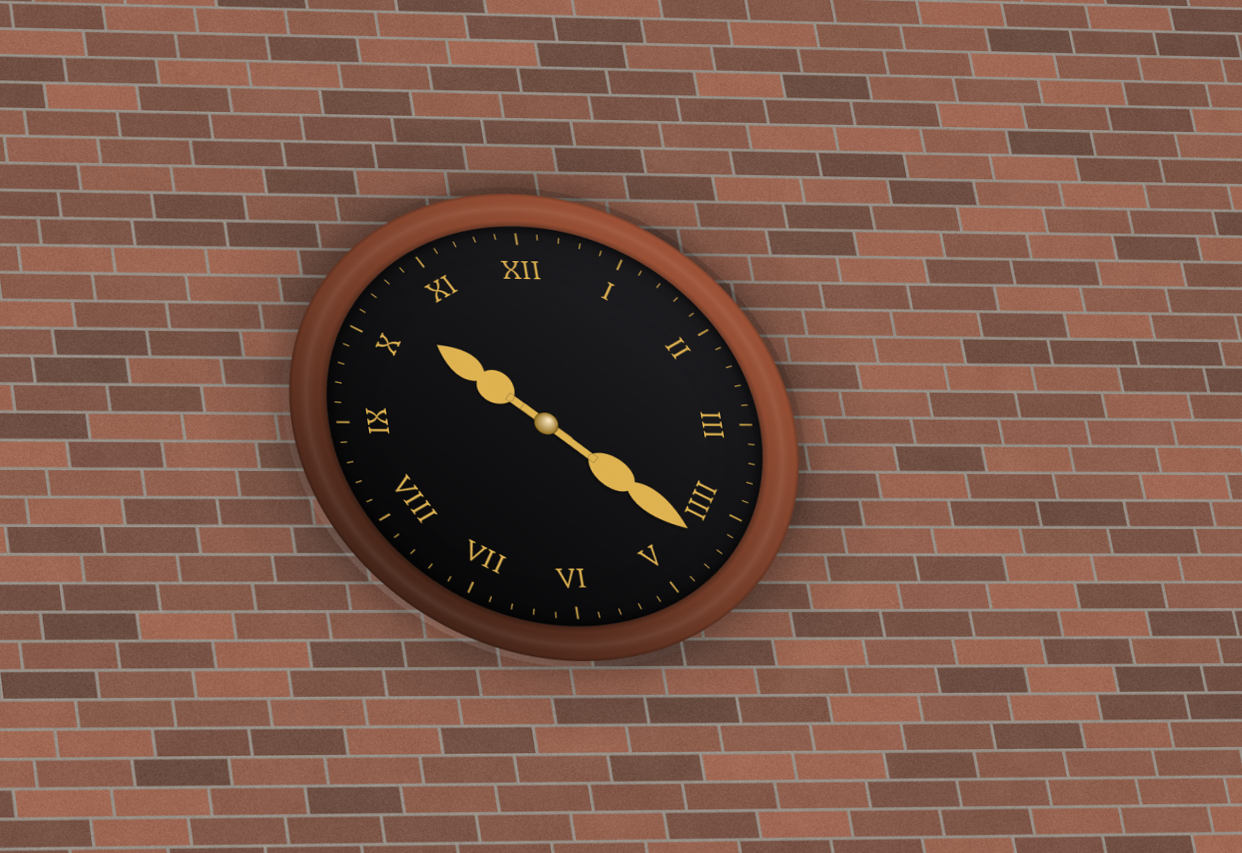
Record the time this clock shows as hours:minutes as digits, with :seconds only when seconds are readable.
10:22
